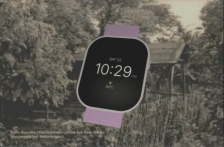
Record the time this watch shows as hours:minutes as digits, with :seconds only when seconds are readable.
10:29
